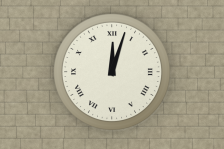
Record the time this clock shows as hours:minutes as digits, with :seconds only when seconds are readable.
12:03
